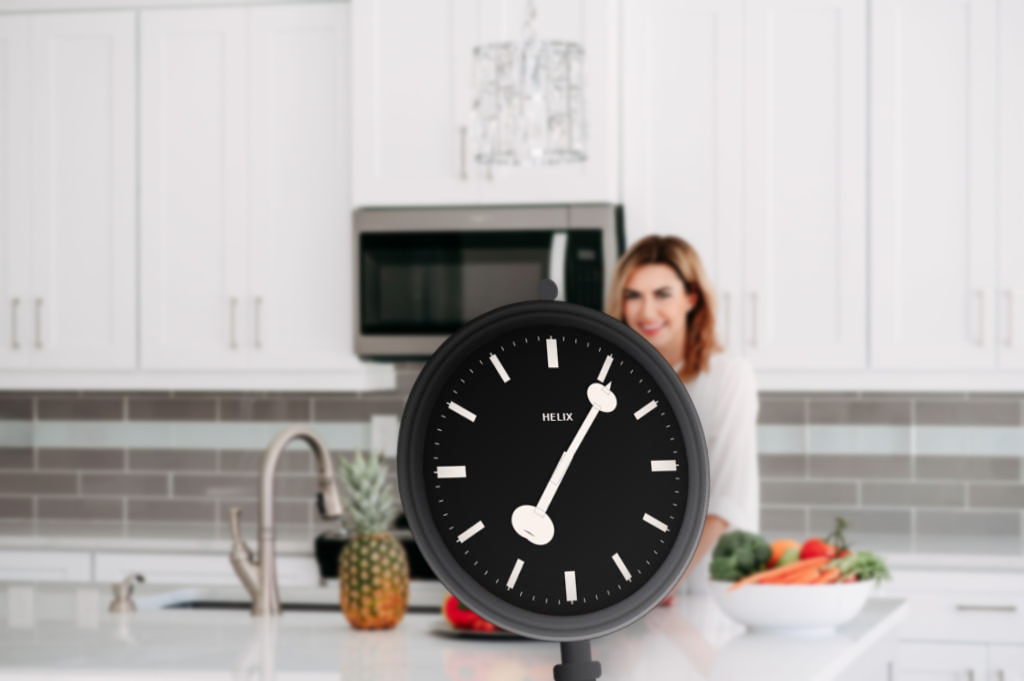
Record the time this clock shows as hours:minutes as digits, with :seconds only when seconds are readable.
7:06
